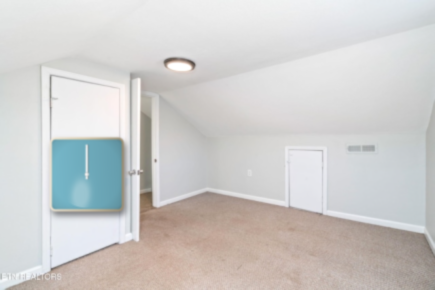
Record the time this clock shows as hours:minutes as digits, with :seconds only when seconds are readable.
12:00
